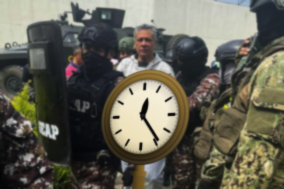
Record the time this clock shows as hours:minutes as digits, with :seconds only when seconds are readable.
12:24
